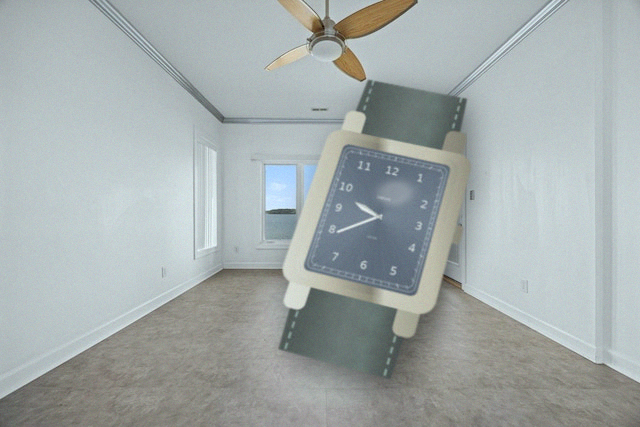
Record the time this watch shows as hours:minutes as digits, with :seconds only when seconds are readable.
9:39
